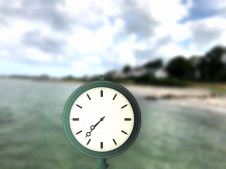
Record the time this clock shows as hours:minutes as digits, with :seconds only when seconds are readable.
7:37
